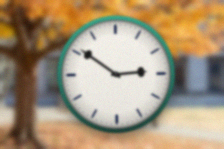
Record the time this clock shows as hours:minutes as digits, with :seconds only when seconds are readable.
2:51
